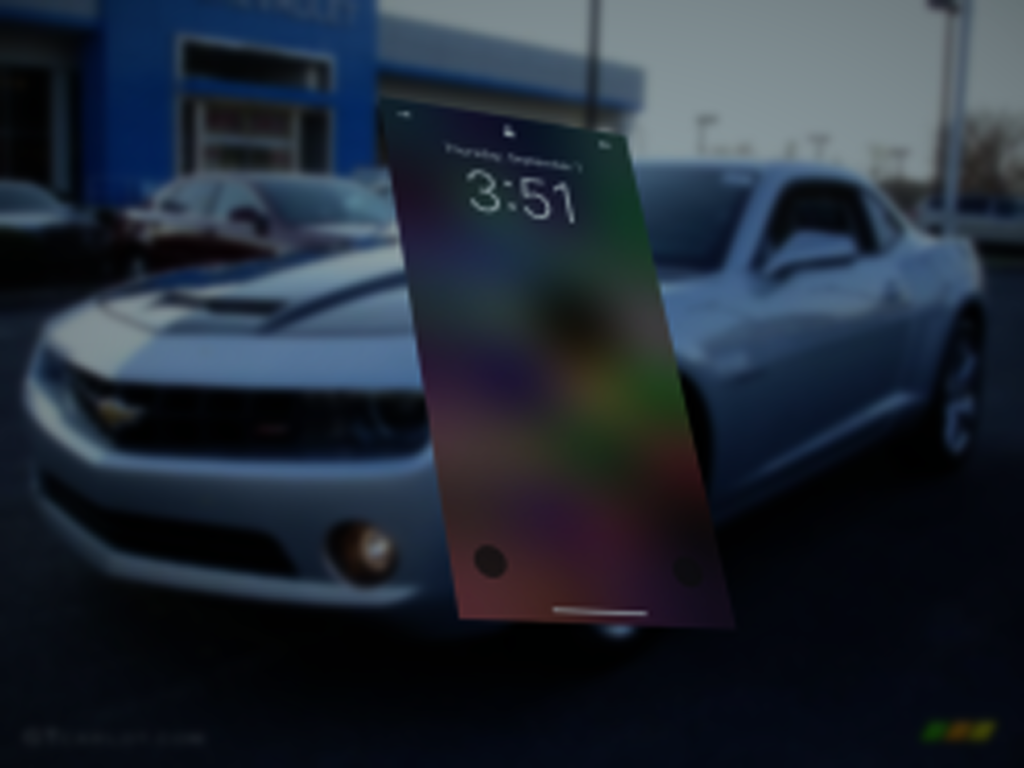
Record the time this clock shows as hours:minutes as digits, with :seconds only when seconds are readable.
3:51
